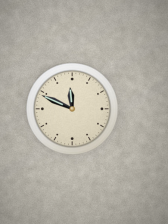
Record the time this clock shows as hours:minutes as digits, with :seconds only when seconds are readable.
11:49
